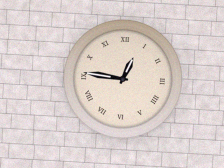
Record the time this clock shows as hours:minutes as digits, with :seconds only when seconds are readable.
12:46
